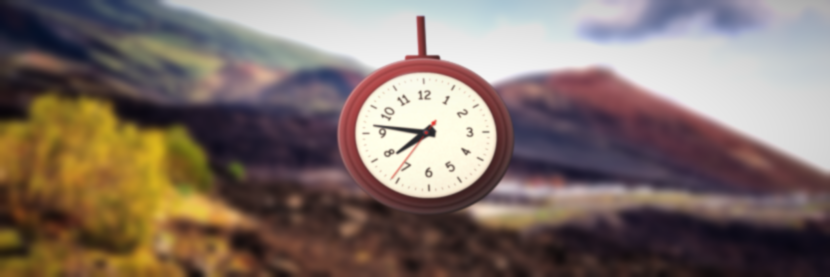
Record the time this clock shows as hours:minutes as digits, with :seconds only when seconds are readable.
7:46:36
